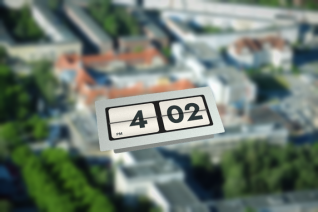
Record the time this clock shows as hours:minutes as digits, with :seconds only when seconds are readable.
4:02
